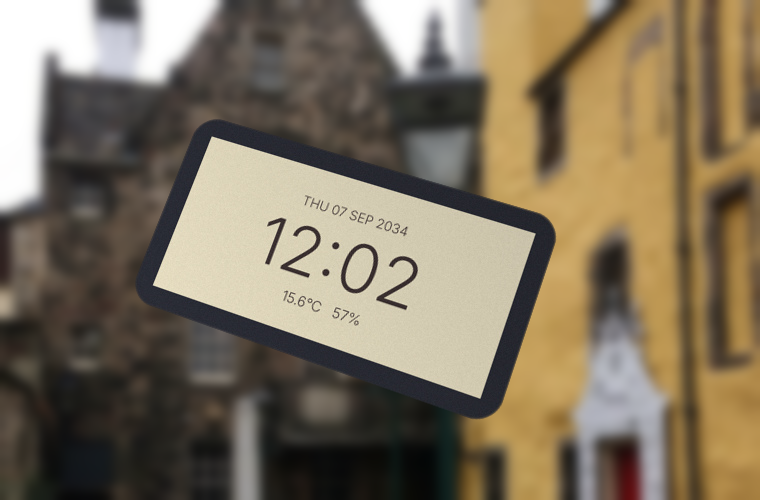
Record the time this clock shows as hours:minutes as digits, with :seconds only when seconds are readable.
12:02
